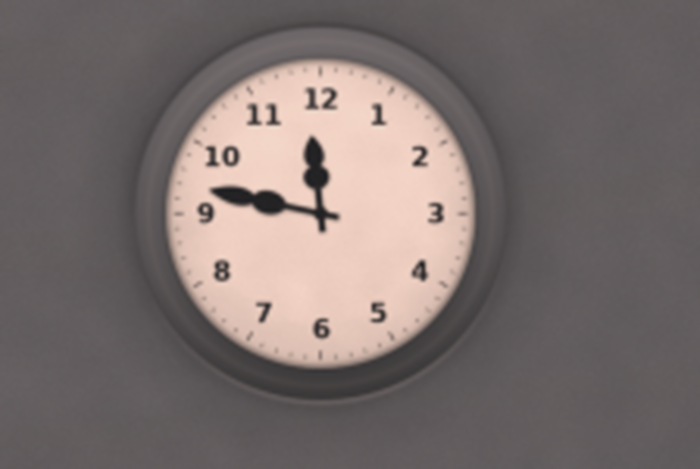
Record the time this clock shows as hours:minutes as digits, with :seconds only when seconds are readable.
11:47
